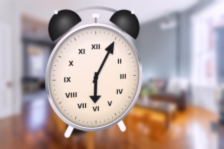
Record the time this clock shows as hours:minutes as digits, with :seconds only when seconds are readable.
6:05
